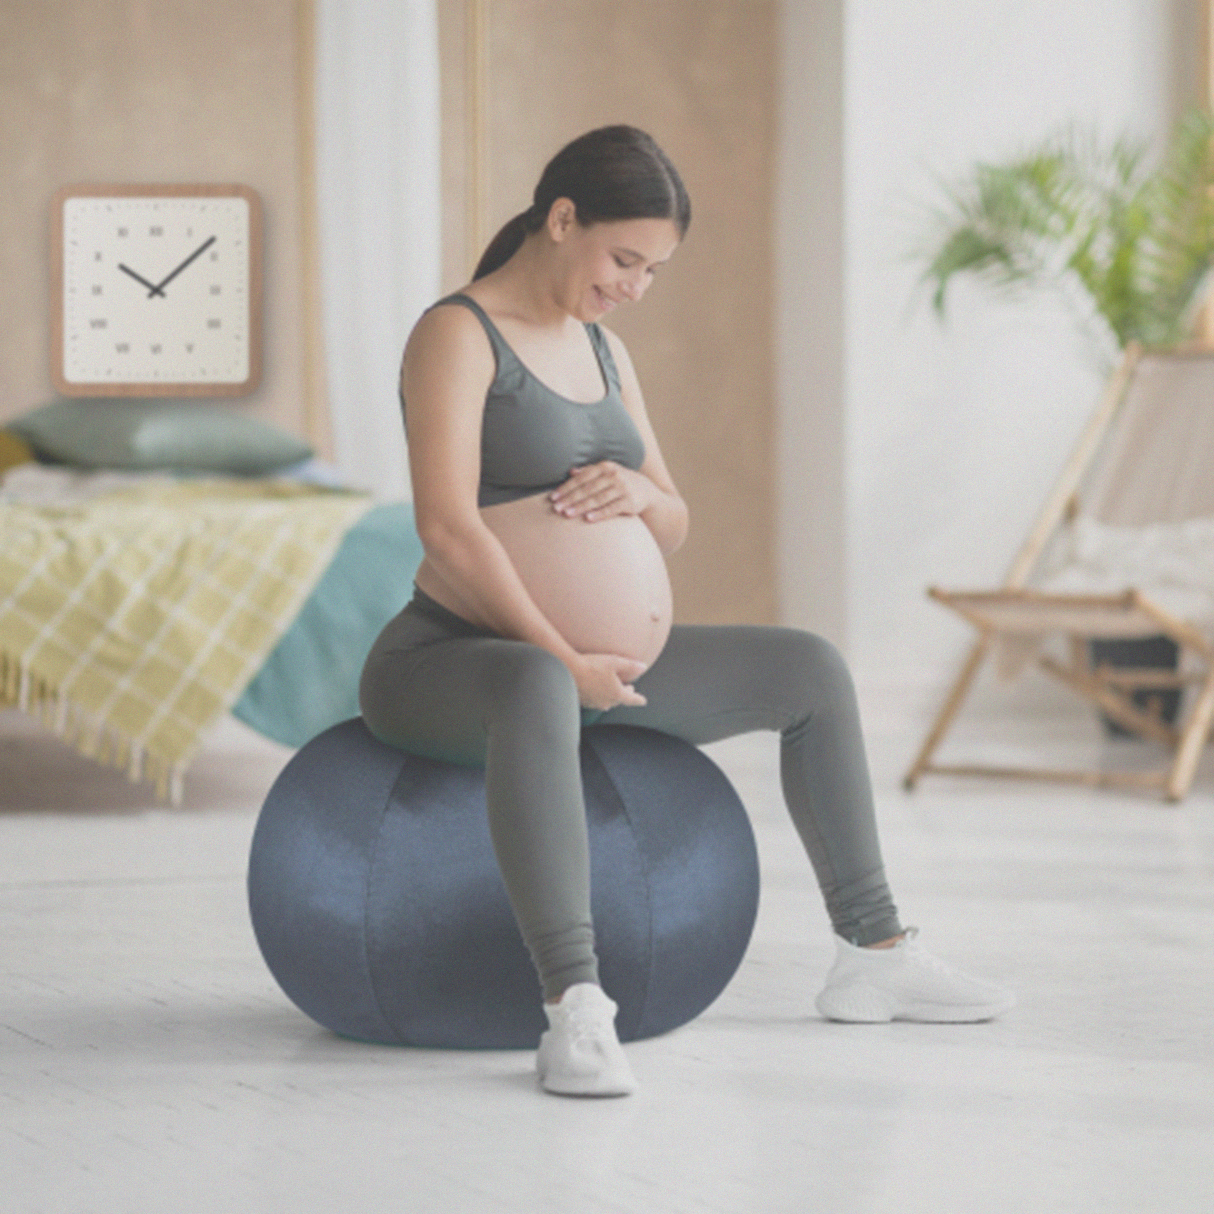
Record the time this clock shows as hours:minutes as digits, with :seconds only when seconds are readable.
10:08
